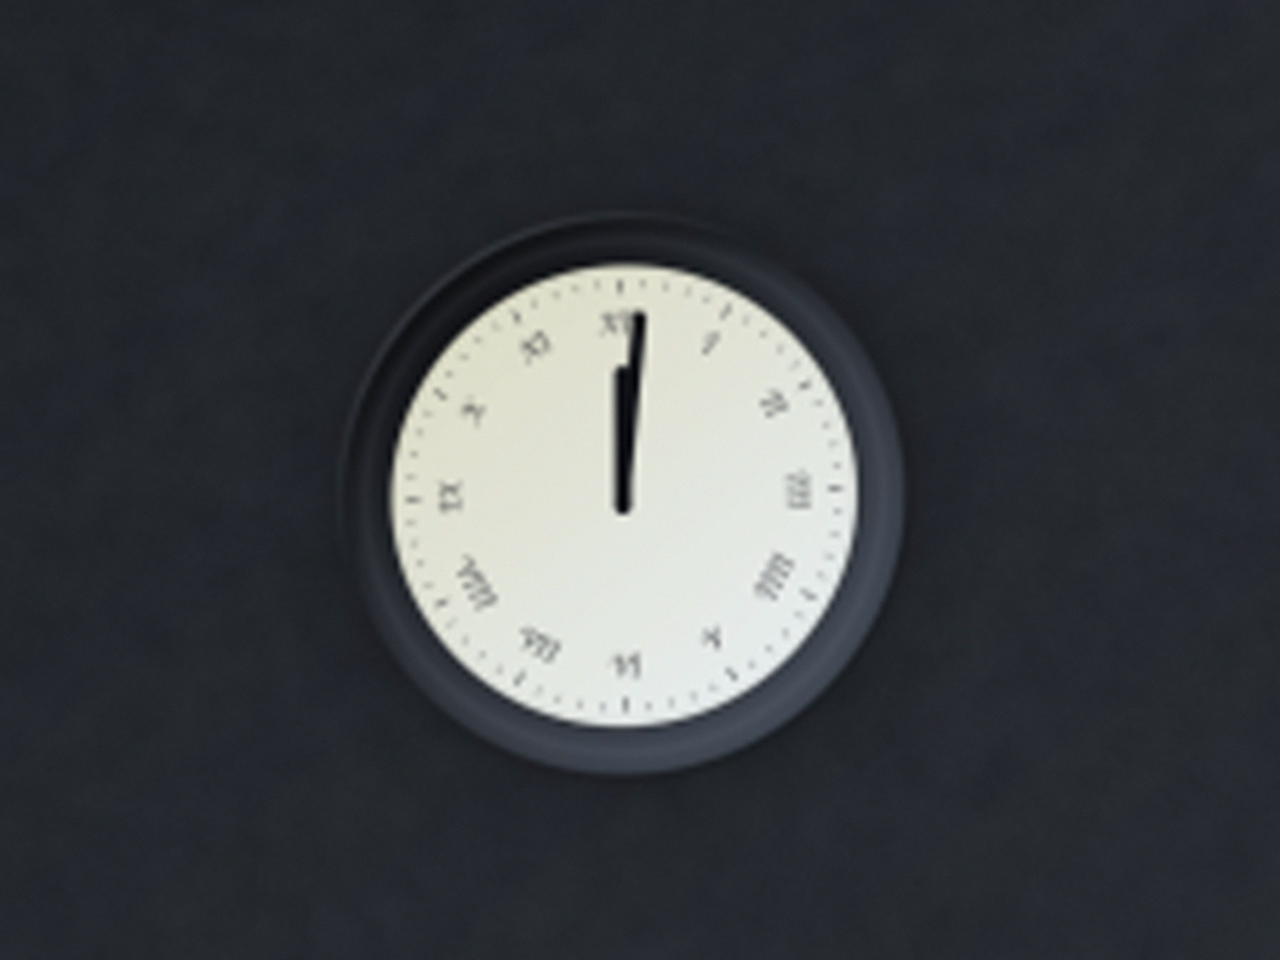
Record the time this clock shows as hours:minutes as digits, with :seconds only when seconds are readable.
12:01
